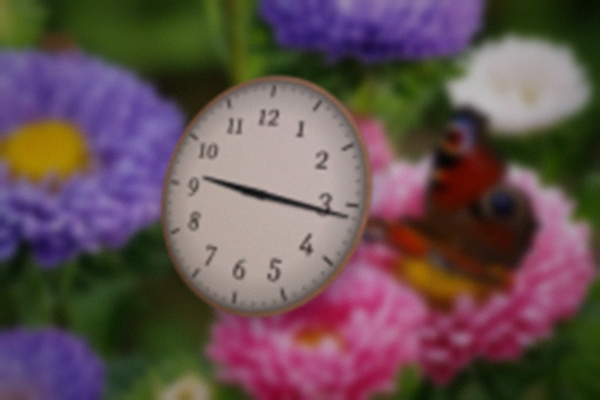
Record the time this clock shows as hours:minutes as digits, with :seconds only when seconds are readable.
9:16
